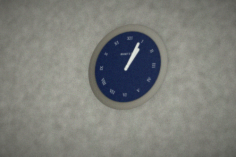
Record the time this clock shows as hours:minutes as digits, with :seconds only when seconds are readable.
1:04
